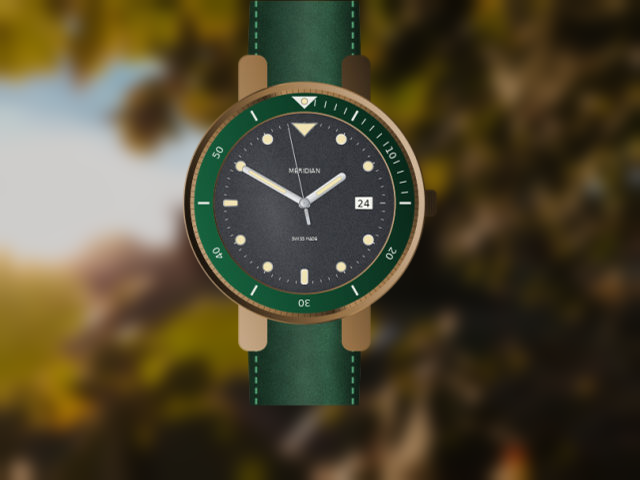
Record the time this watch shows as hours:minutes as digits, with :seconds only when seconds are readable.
1:49:58
